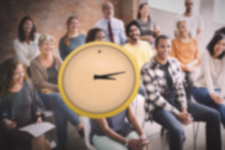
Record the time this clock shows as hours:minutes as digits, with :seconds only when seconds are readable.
3:13
